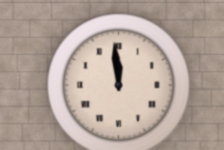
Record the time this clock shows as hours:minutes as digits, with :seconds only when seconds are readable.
11:59
